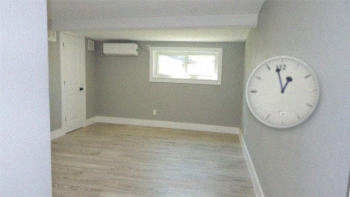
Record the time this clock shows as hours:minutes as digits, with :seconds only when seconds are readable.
12:58
